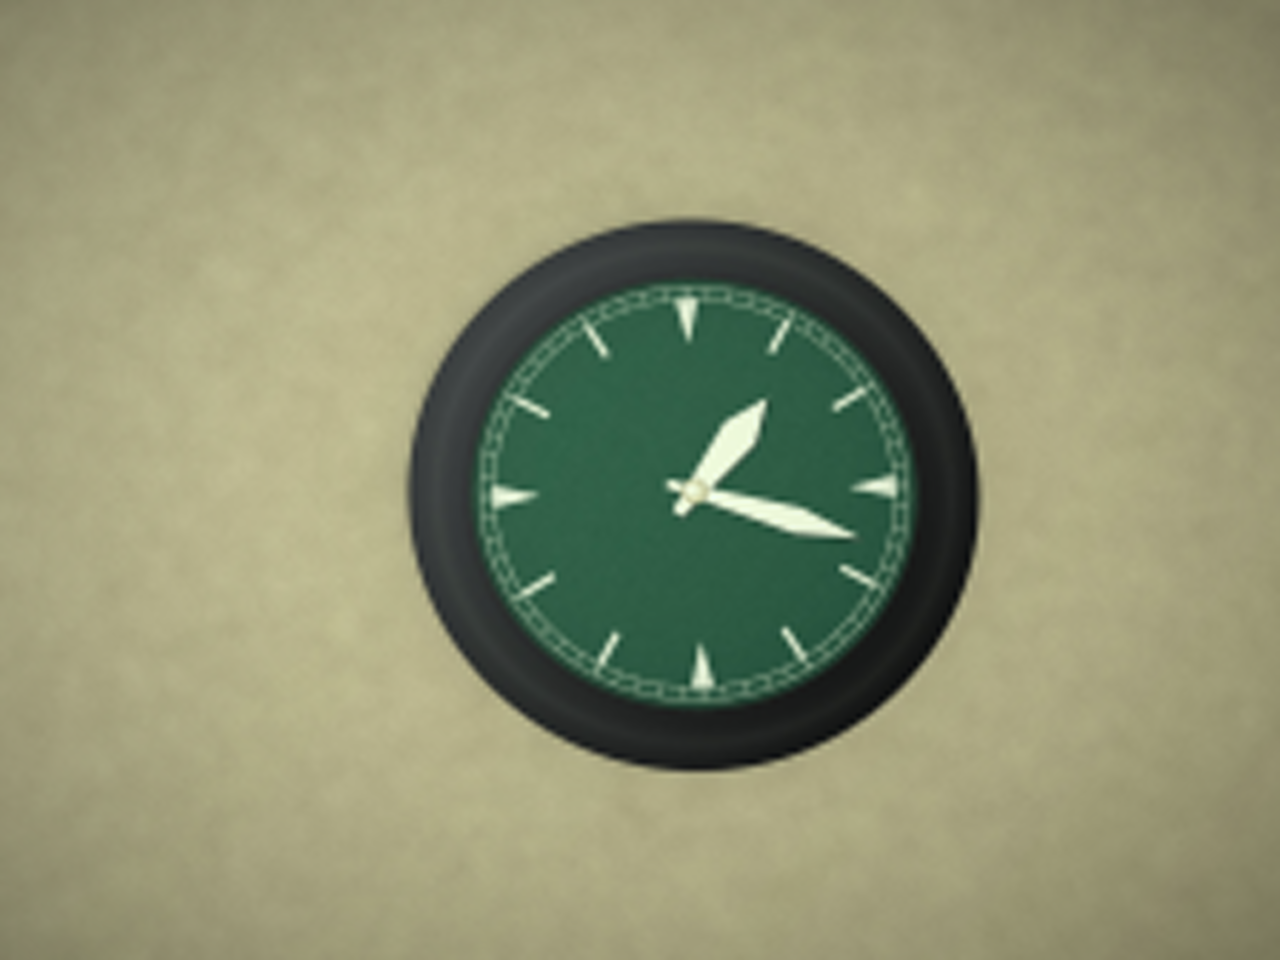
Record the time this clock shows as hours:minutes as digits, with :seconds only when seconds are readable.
1:18
